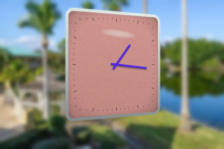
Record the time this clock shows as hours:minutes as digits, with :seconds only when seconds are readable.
1:16
